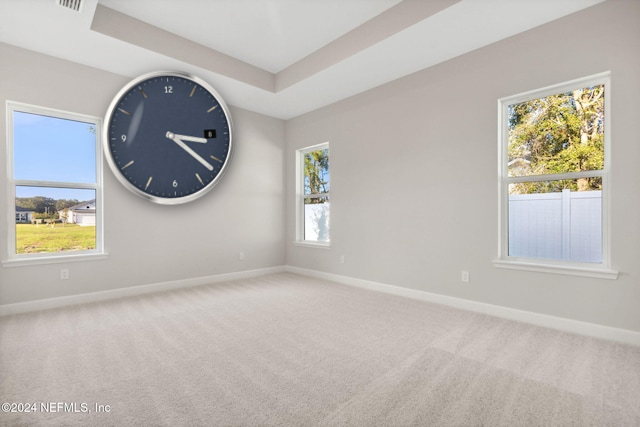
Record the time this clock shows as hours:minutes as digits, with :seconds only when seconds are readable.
3:22
